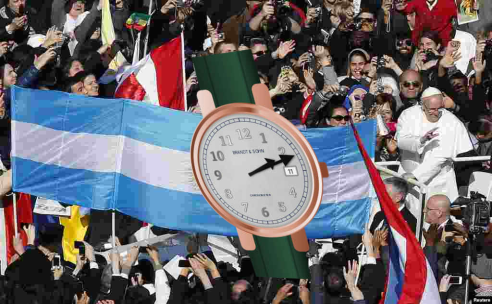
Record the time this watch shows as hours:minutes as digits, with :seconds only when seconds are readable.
2:12
